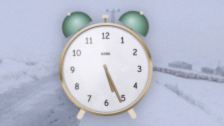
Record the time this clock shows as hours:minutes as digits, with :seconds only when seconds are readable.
5:26
